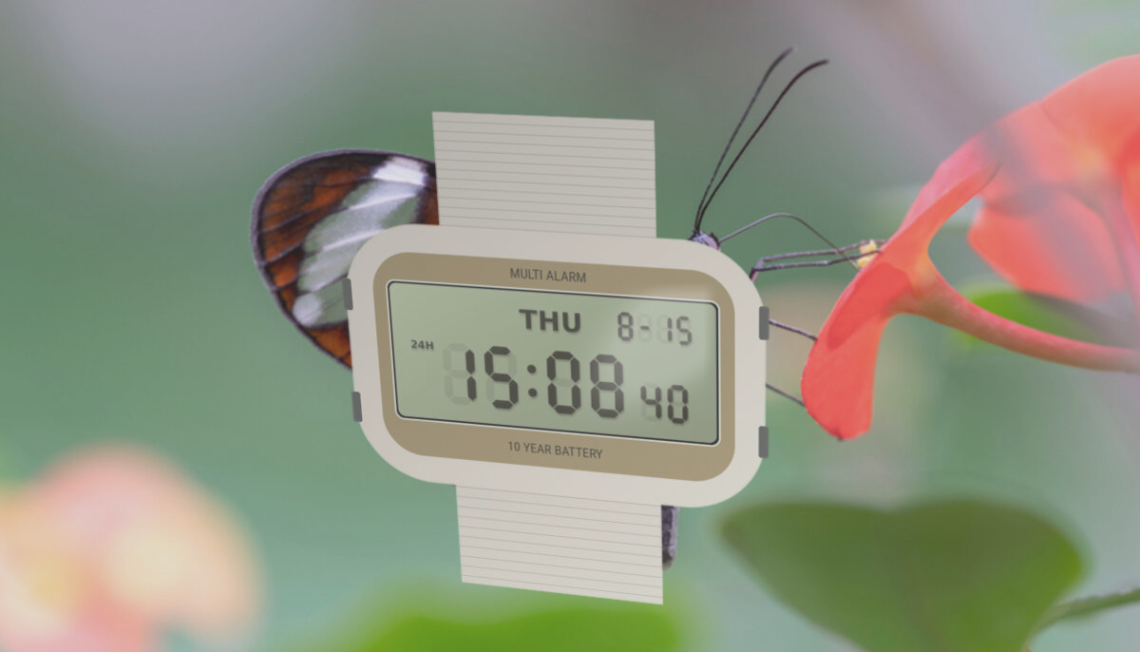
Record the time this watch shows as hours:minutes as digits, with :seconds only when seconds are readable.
15:08:40
